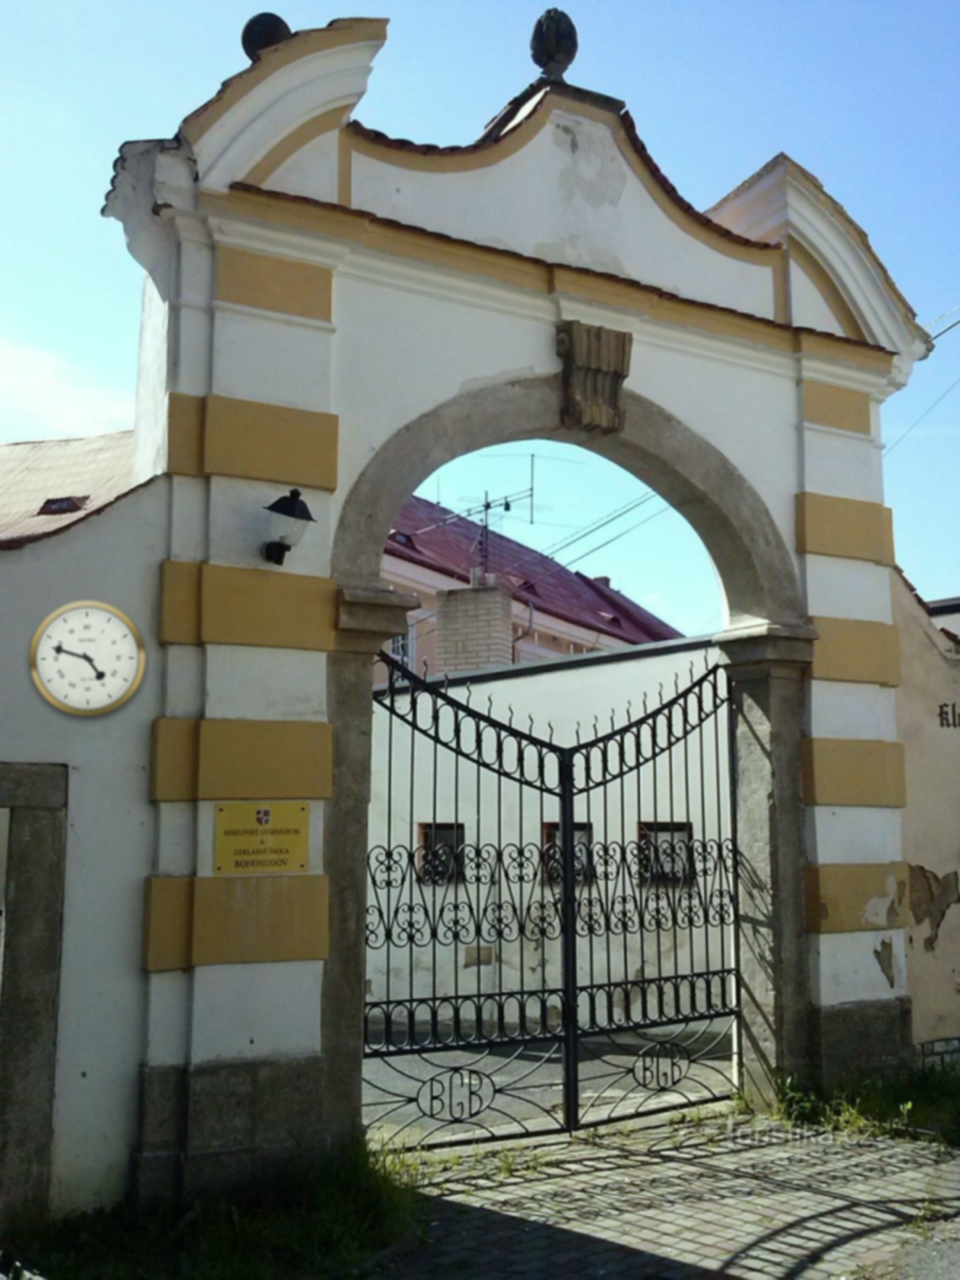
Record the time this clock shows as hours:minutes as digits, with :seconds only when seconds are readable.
4:48
